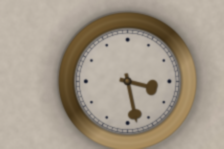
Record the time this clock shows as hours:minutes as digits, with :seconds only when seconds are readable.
3:28
